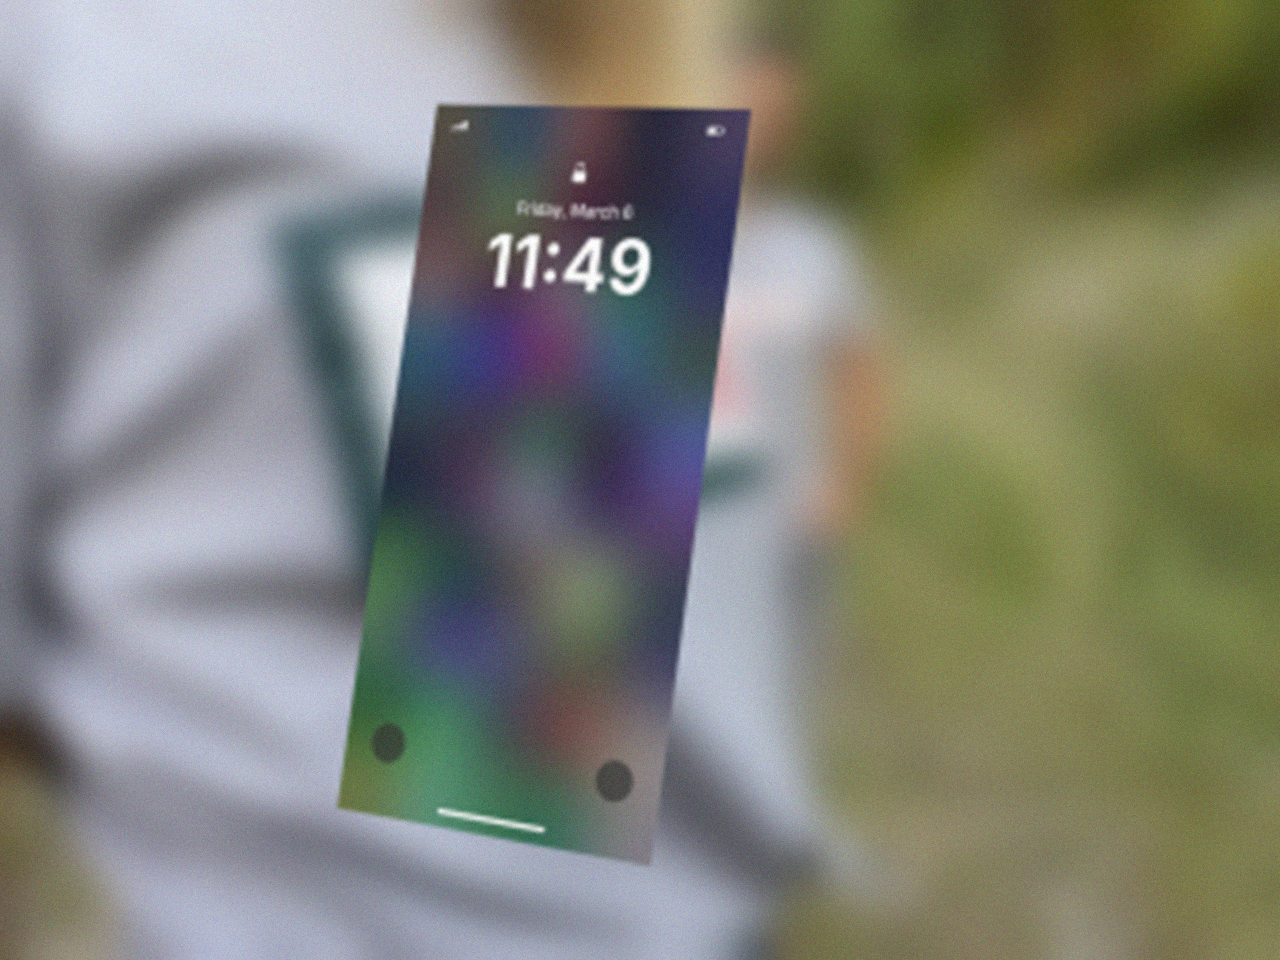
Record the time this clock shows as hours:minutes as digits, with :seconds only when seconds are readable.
11:49
